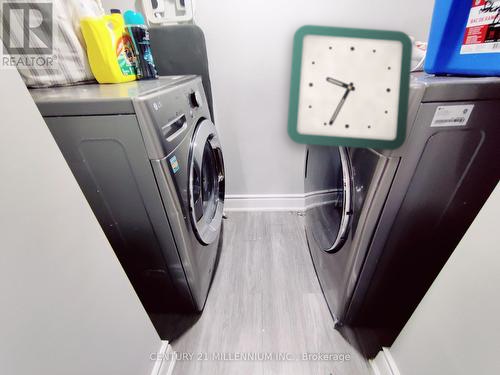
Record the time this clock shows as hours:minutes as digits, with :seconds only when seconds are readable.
9:34
